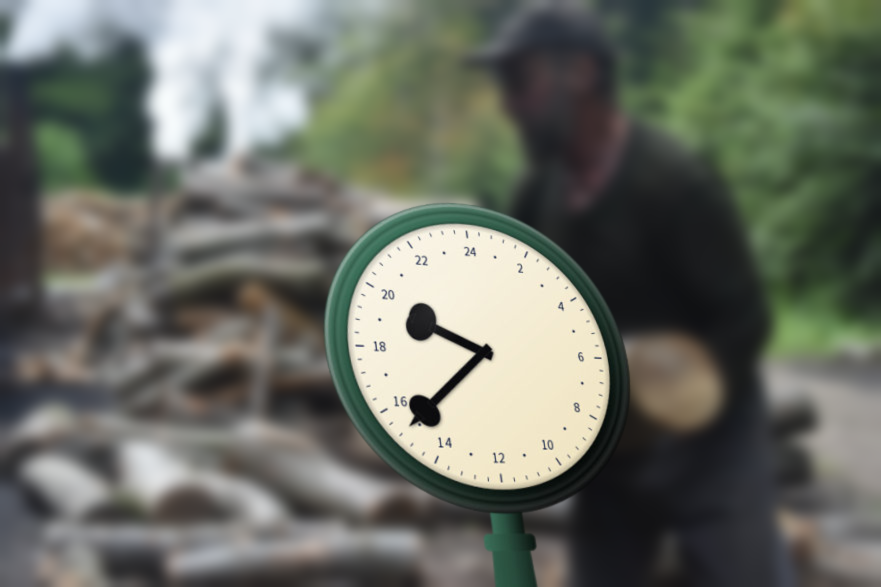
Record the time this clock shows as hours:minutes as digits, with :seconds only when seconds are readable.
19:38
